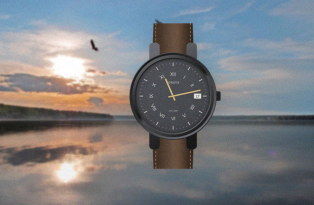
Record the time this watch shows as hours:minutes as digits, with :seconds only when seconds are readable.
11:13
